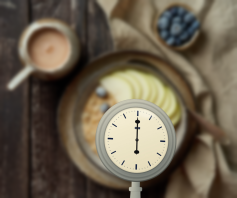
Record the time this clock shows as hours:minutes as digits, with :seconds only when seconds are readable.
6:00
